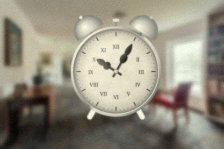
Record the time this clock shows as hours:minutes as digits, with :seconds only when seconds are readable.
10:05
